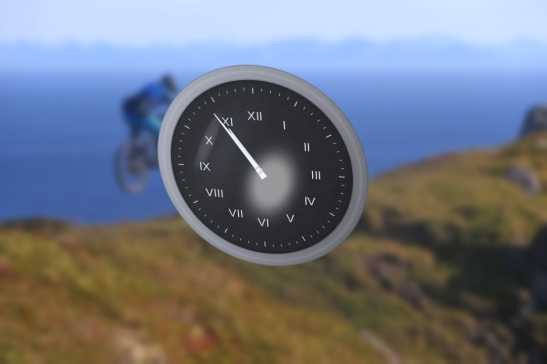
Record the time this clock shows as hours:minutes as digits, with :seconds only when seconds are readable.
10:54
